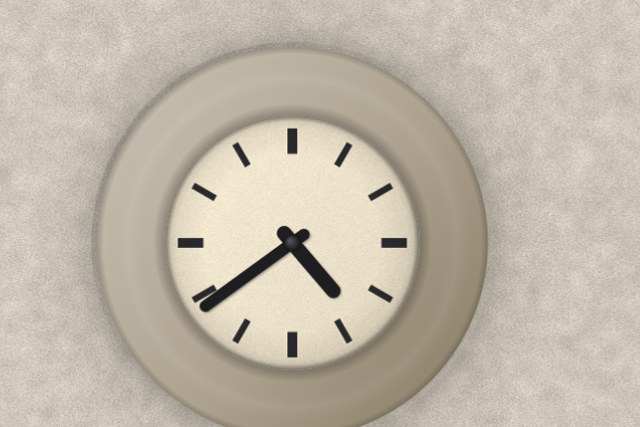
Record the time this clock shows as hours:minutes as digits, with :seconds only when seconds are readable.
4:39
